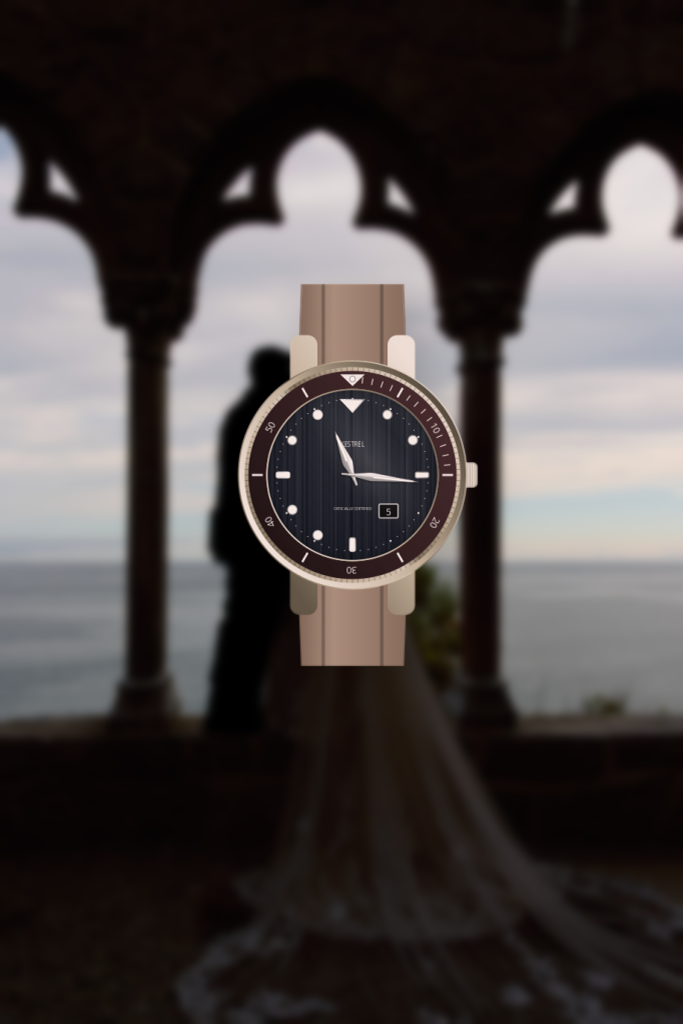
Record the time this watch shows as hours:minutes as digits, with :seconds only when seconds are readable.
11:16
